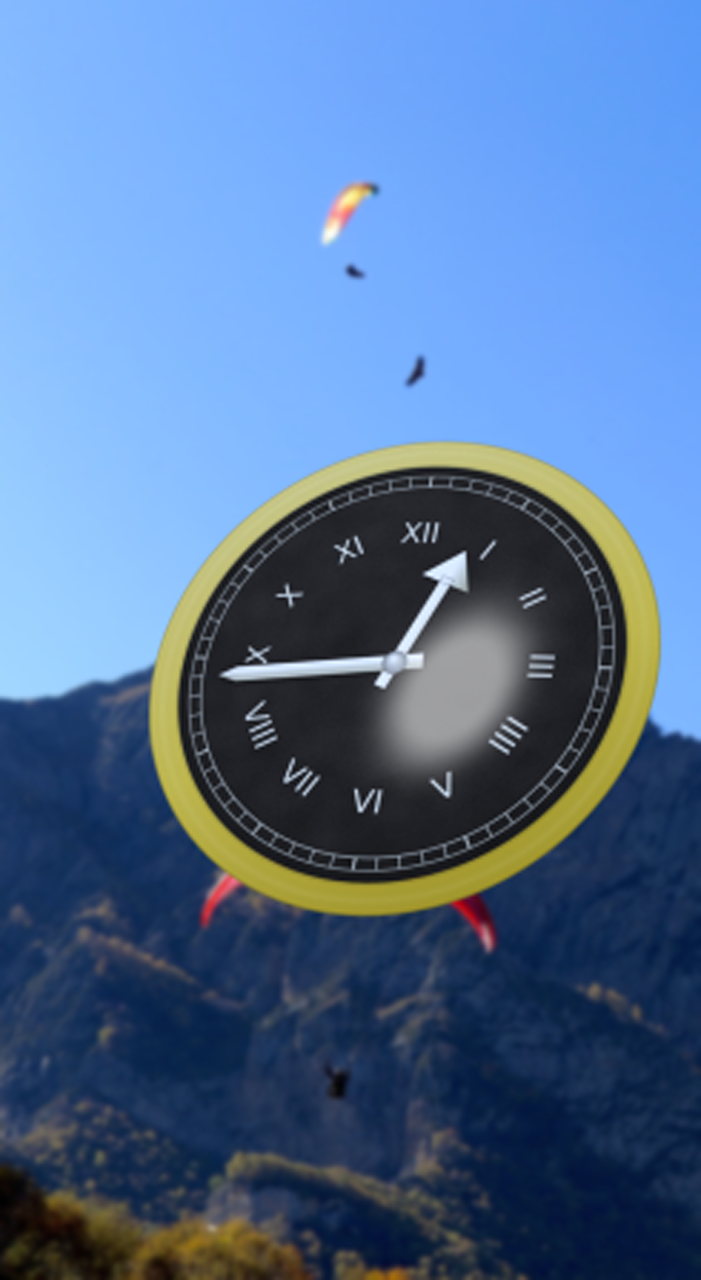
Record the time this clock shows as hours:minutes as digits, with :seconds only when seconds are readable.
12:44
